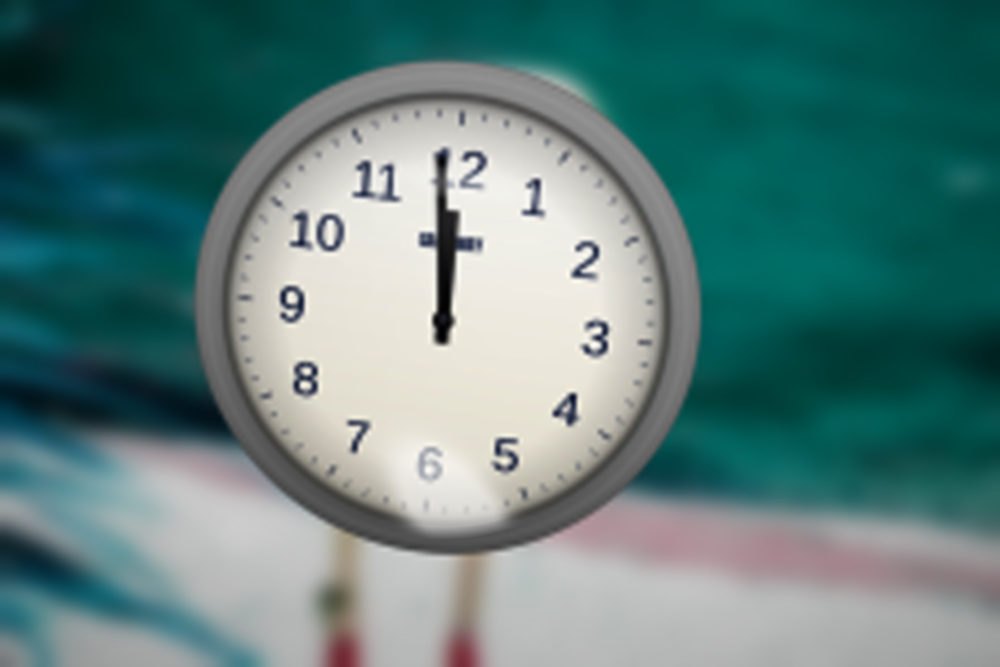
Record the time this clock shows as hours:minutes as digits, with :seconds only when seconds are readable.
11:59
